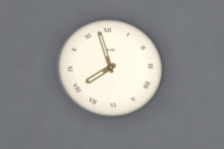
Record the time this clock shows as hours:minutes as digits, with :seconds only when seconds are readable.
7:58
